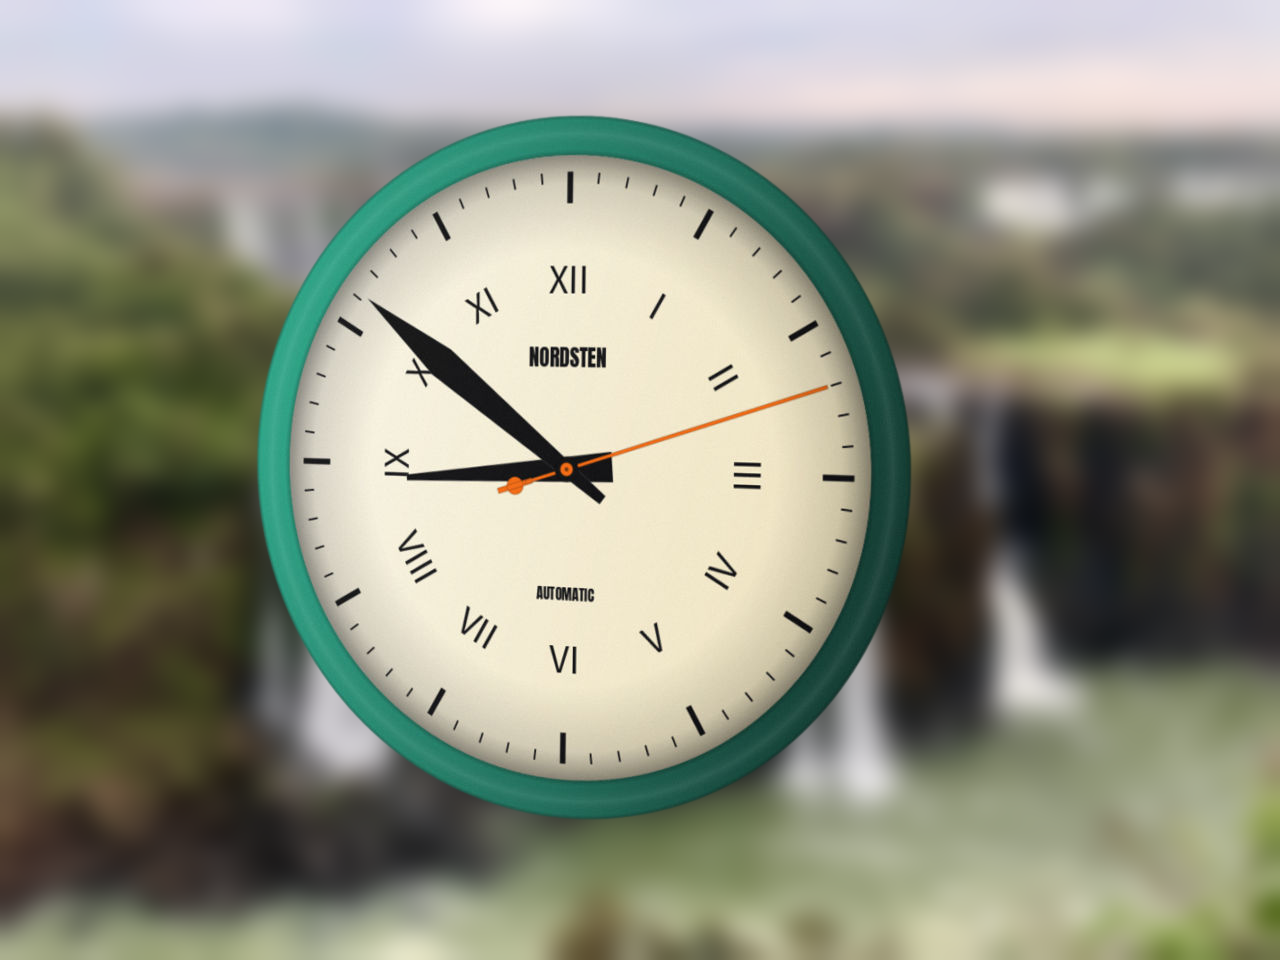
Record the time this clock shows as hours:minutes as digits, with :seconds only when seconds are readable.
8:51:12
